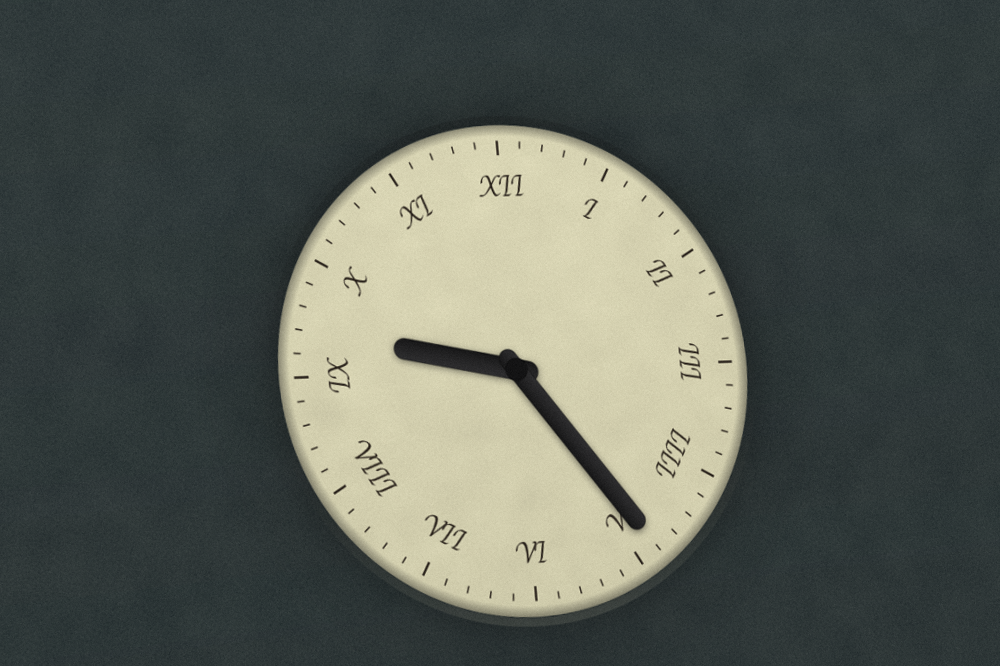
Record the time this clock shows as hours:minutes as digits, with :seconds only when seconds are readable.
9:24
